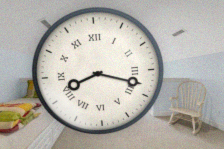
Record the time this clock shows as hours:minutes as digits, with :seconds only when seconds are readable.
8:18
